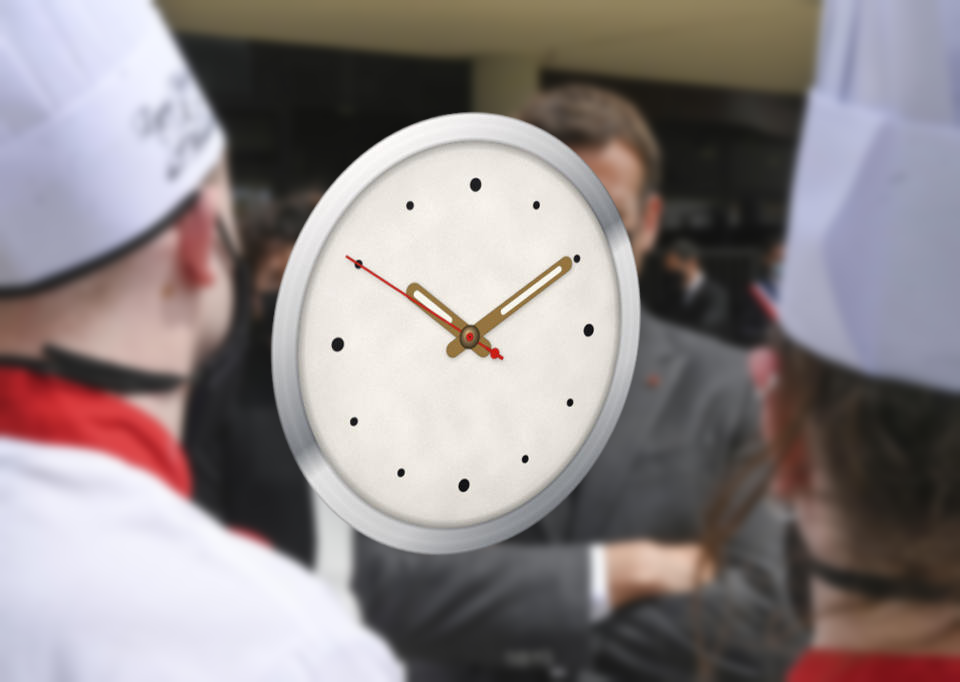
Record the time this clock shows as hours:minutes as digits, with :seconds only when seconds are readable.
10:09:50
